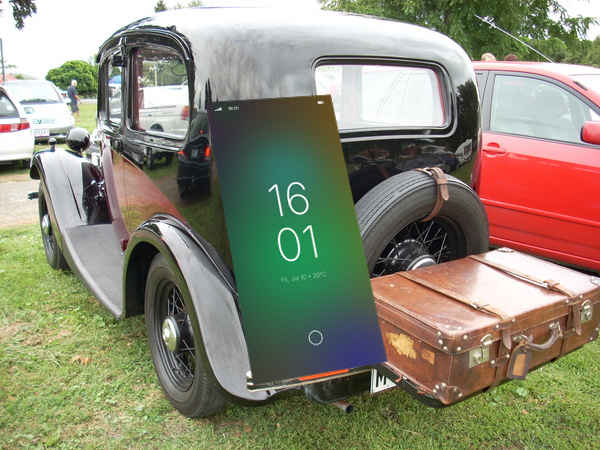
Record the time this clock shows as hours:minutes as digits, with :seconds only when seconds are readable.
16:01
